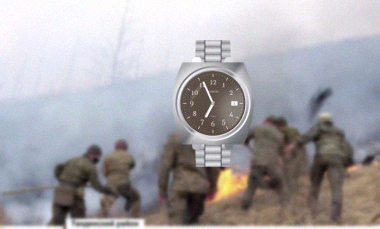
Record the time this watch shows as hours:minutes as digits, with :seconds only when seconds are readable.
6:56
